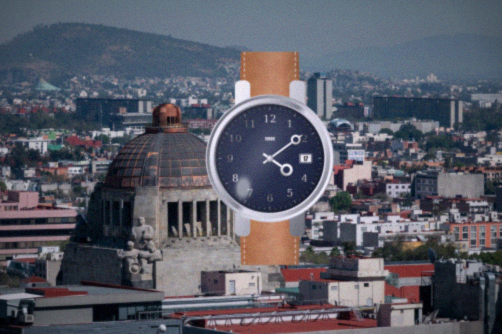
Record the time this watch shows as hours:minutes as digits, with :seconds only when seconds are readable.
4:09
